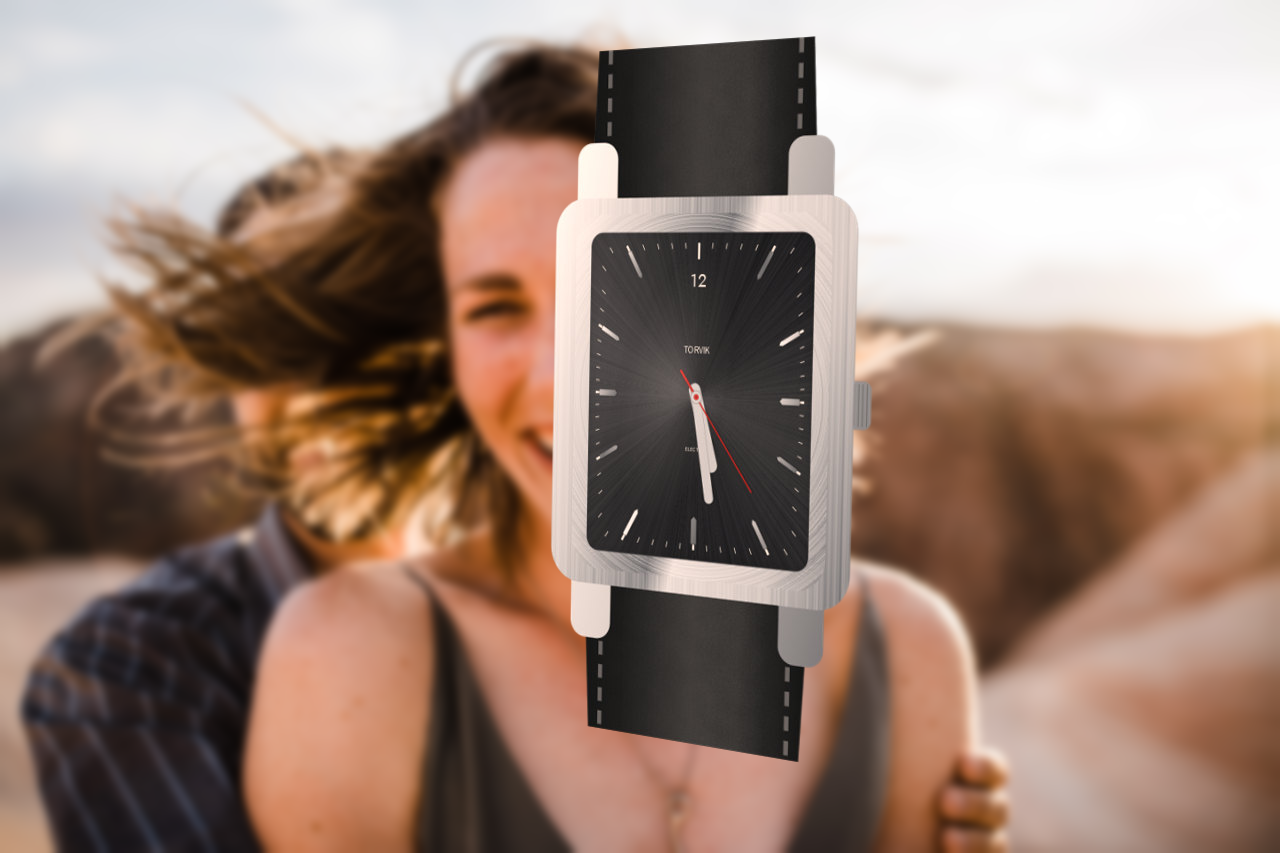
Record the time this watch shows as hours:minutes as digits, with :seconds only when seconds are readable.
5:28:24
